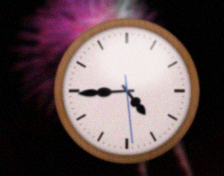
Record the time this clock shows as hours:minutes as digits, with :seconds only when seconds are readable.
4:44:29
